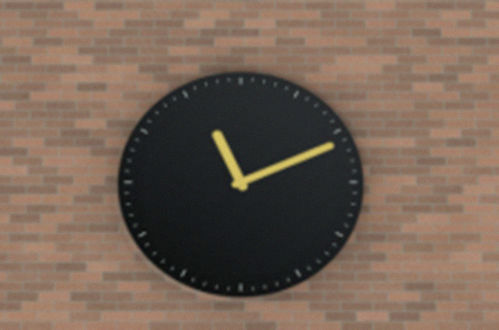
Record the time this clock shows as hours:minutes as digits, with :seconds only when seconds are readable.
11:11
